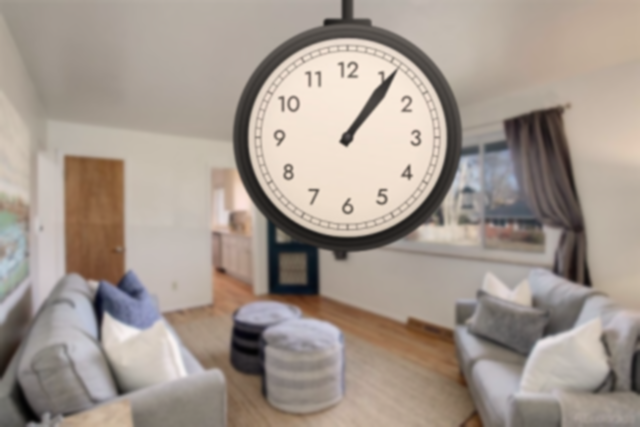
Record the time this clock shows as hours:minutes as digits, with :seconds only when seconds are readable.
1:06
